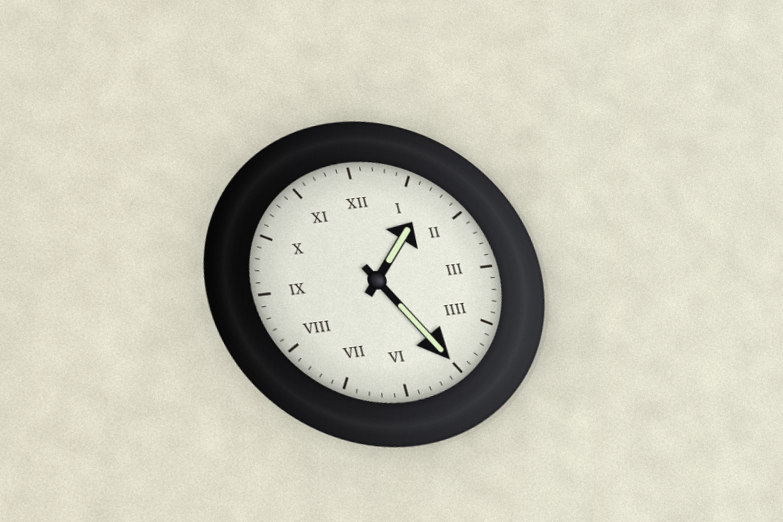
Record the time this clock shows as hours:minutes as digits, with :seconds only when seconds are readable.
1:25
